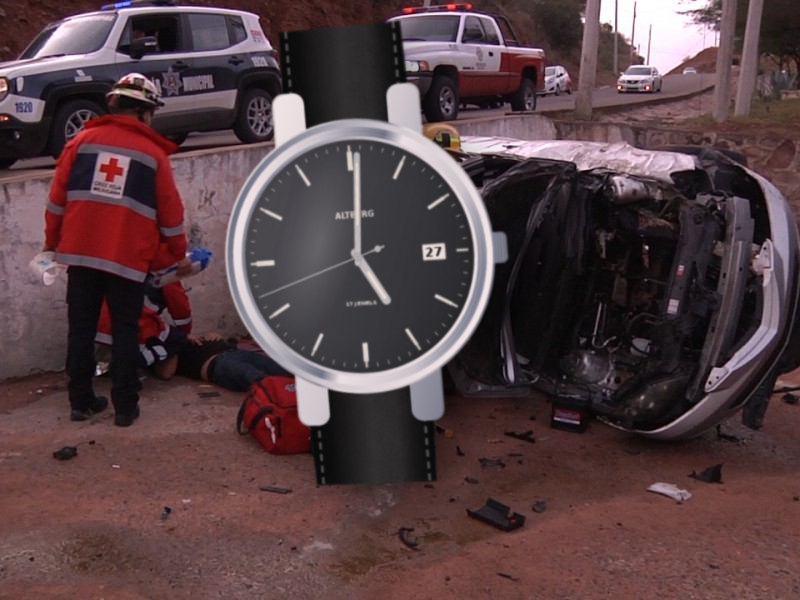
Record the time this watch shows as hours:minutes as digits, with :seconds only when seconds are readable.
5:00:42
